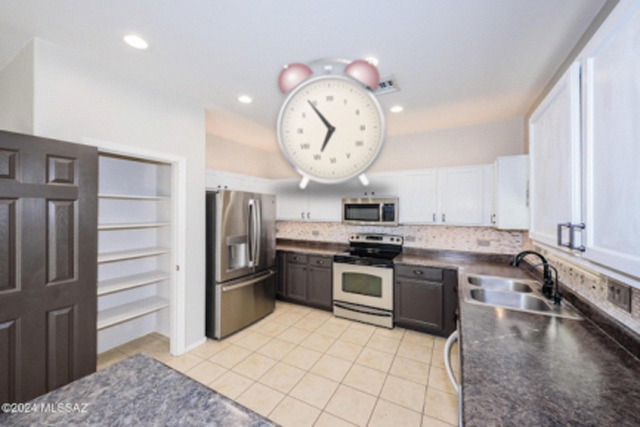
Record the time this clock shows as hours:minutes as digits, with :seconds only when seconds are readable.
6:54
